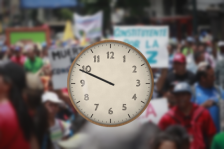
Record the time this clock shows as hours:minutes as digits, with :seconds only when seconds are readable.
9:49
